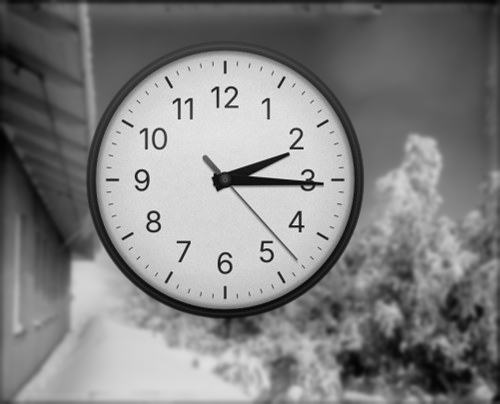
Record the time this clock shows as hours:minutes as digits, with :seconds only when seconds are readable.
2:15:23
